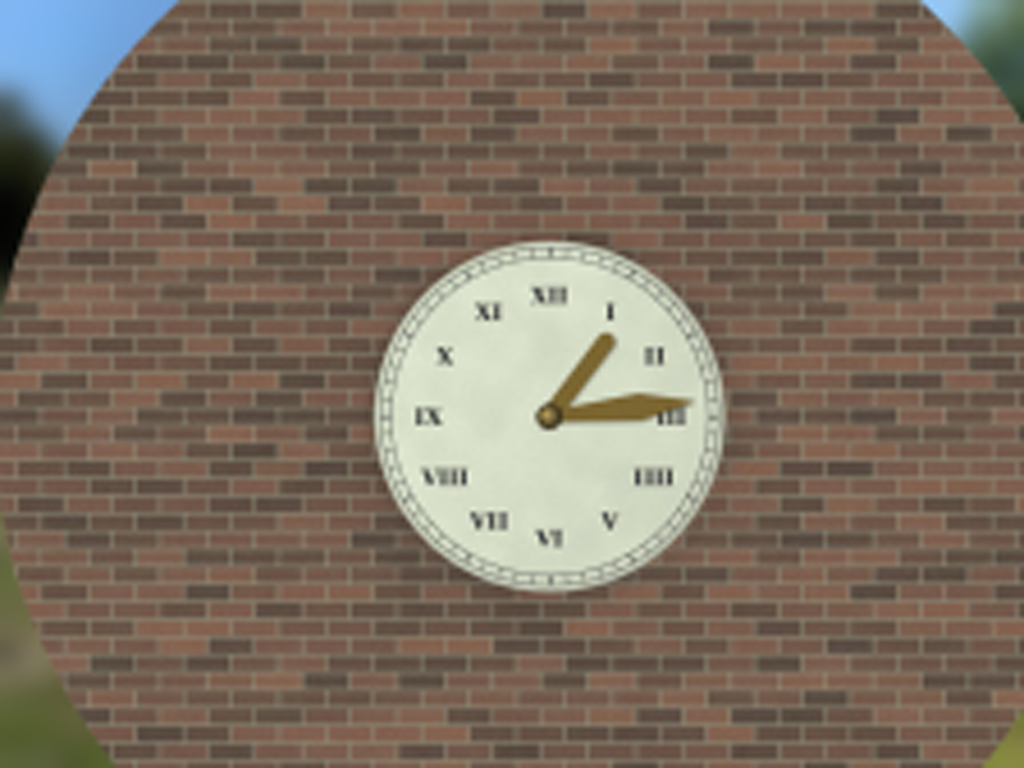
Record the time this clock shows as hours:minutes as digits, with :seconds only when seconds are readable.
1:14
